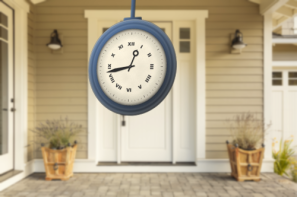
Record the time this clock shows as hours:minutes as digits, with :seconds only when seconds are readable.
12:43
